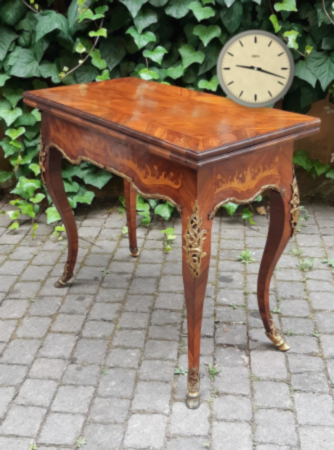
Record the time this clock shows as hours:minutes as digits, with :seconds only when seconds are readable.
9:18
